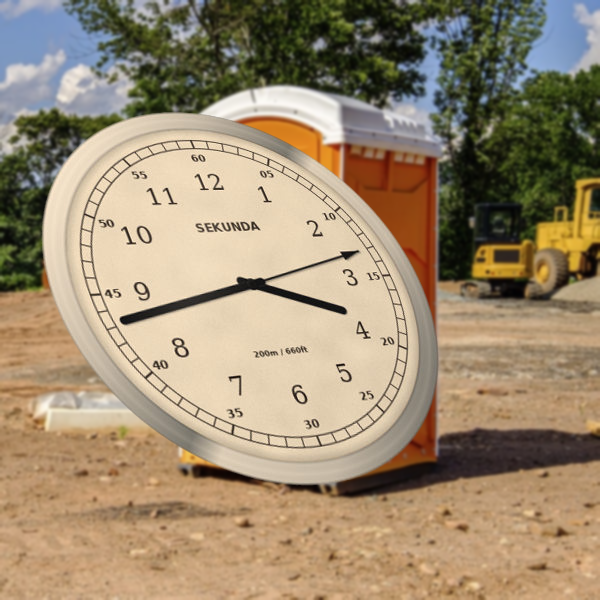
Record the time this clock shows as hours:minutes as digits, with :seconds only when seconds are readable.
3:43:13
